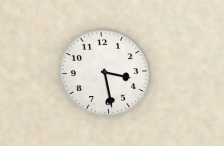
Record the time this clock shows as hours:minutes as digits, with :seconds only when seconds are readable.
3:29
